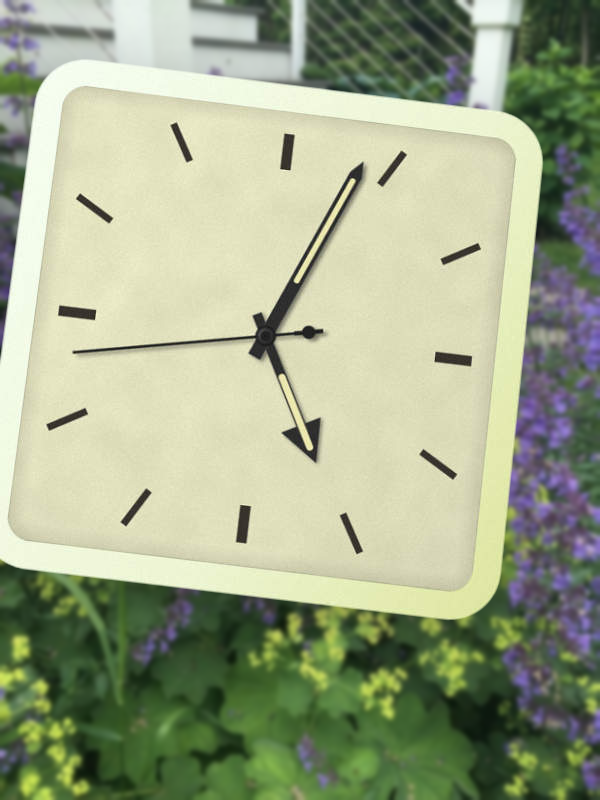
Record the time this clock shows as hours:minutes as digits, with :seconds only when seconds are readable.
5:03:43
